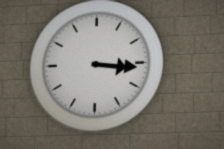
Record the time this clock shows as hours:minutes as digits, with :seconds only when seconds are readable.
3:16
